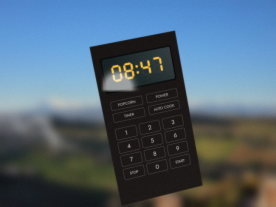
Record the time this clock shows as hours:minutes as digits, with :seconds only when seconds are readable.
8:47
